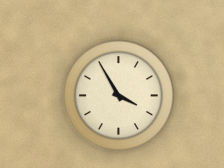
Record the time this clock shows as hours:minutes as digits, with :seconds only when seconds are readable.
3:55
